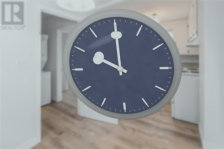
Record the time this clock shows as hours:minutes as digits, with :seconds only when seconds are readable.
10:00
